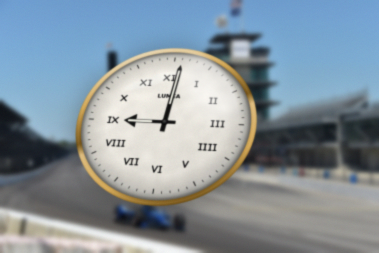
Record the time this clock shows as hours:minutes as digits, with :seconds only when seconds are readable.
9:01
